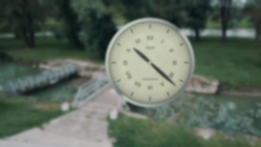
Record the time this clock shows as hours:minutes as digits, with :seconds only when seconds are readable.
10:22
